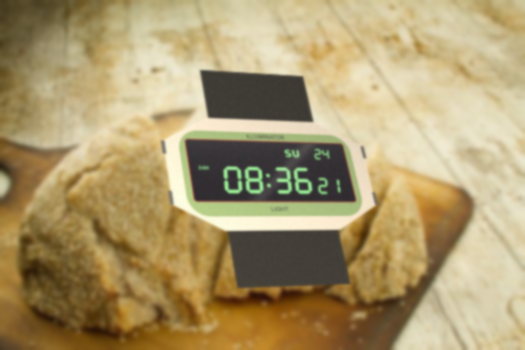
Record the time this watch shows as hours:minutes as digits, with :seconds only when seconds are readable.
8:36:21
